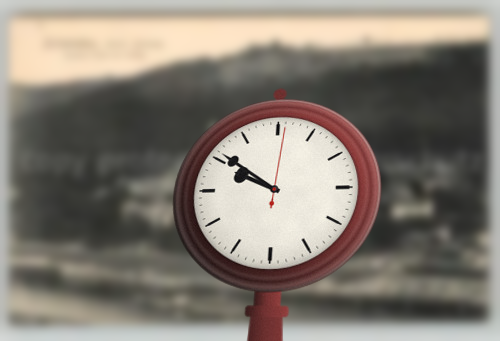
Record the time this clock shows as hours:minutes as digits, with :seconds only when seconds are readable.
9:51:01
